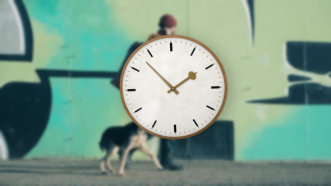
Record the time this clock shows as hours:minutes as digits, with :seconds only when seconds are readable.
1:53
